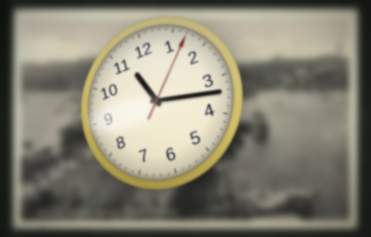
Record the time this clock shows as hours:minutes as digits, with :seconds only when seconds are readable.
11:17:07
